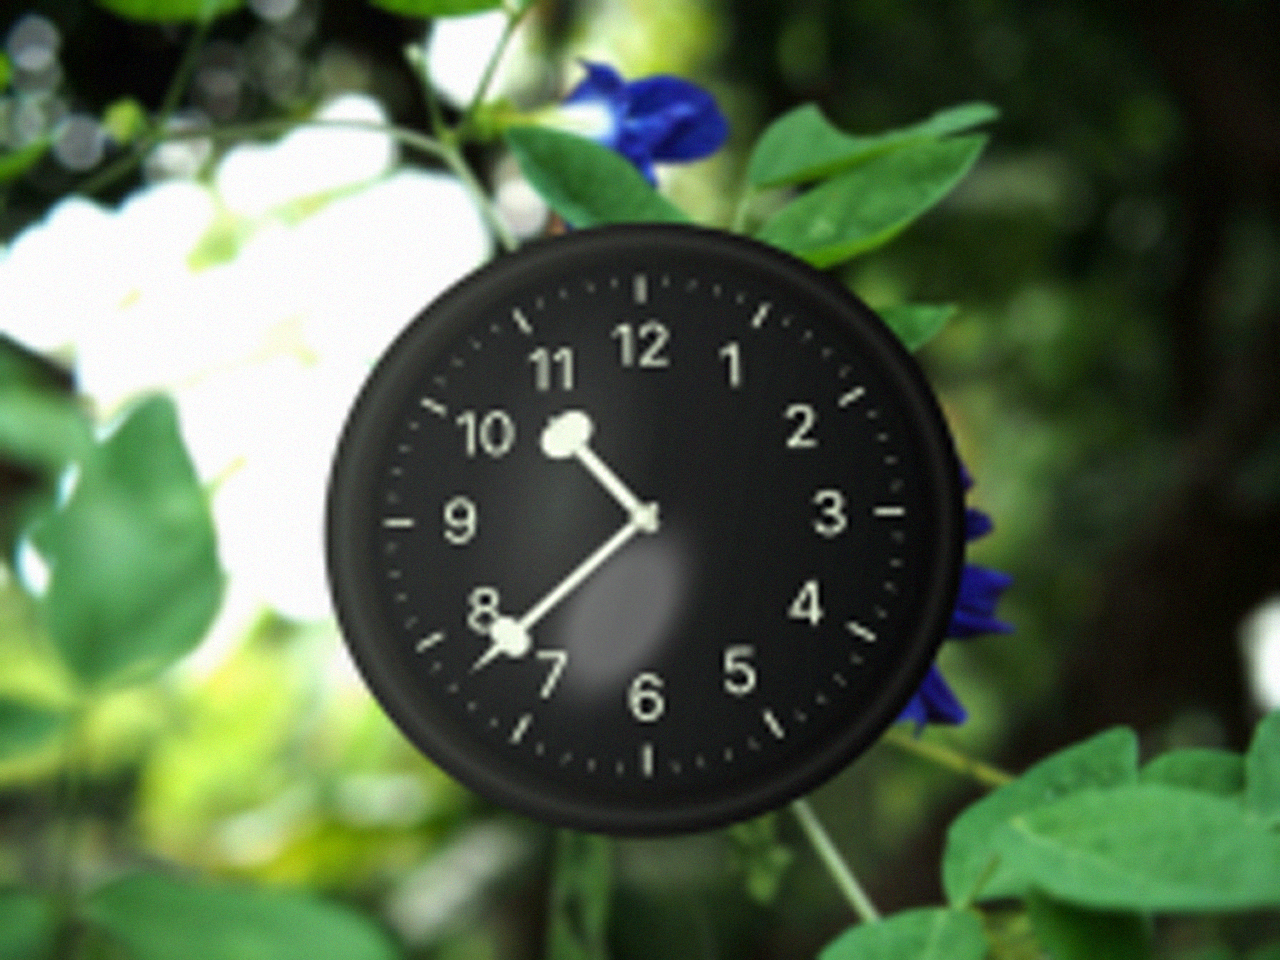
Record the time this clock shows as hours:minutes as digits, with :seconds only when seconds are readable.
10:38
